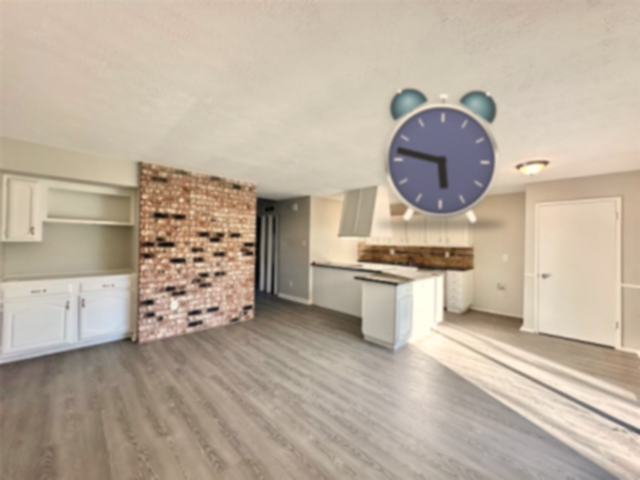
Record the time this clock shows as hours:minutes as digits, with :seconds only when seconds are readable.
5:47
